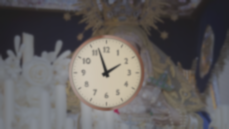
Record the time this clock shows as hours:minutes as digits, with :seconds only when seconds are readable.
1:57
